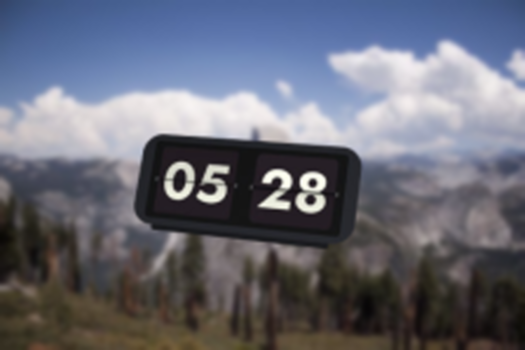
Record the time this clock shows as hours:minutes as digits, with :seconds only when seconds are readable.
5:28
